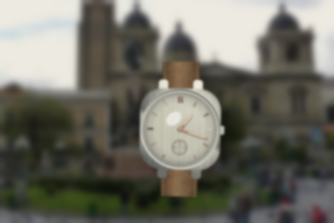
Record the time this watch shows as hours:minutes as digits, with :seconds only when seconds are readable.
1:18
